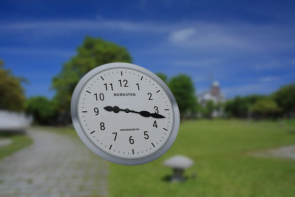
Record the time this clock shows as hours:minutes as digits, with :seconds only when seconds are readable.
9:17
